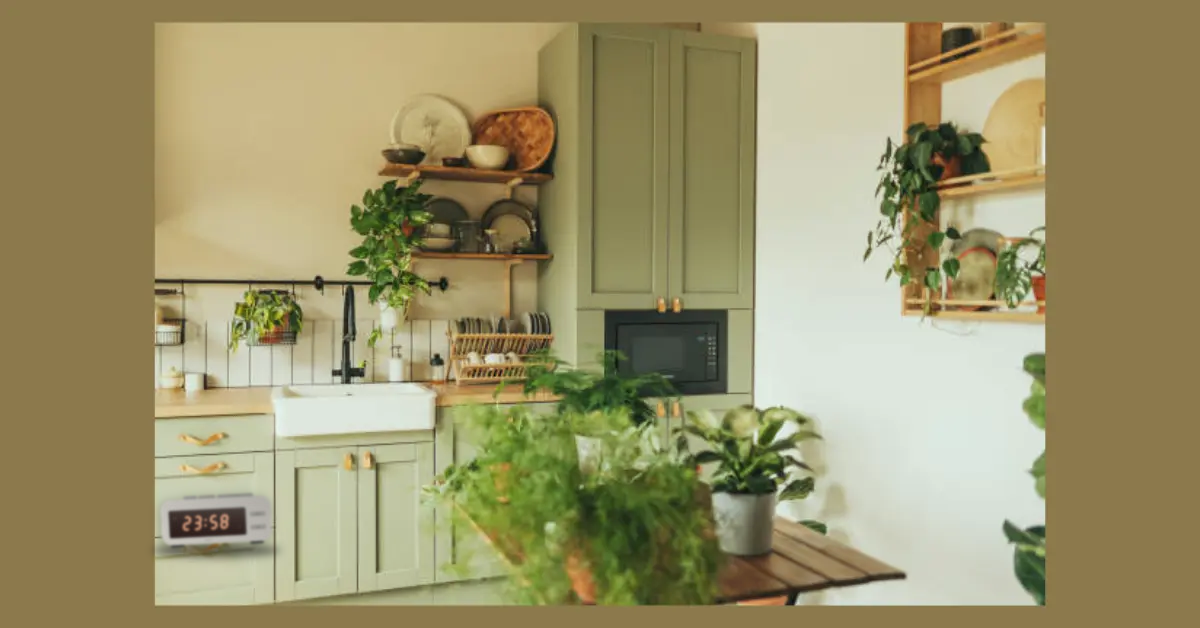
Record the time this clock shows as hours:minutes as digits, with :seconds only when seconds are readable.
23:58
